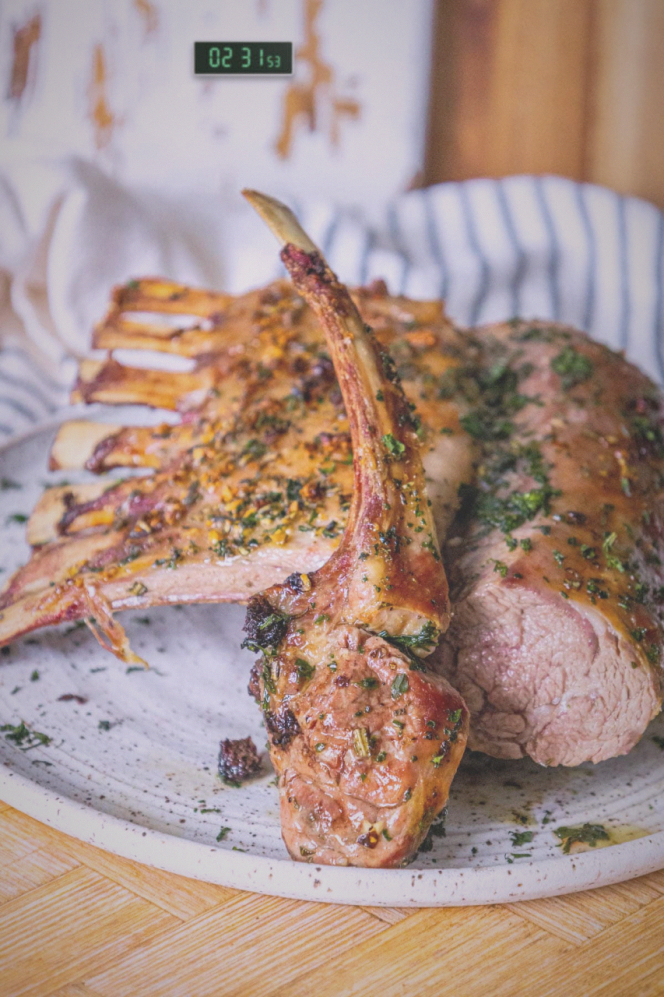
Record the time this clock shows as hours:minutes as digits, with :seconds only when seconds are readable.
2:31:53
